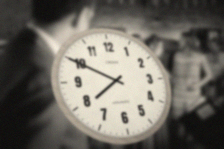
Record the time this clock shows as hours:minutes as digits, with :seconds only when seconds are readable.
7:50
